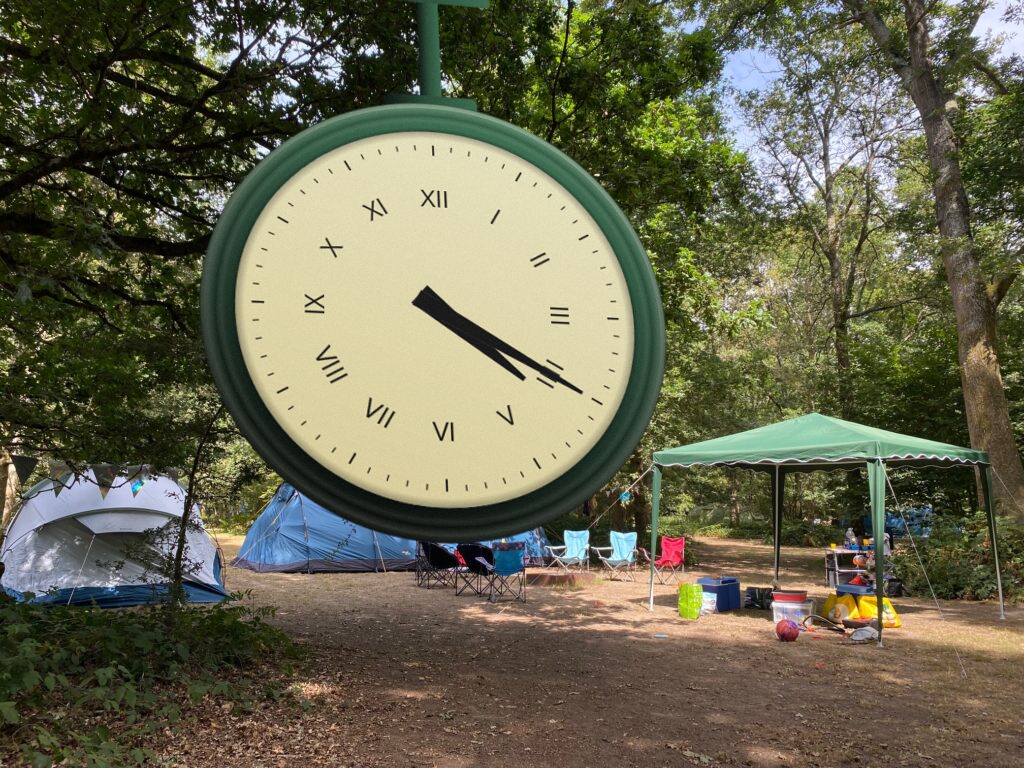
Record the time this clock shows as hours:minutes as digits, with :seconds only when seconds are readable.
4:20
